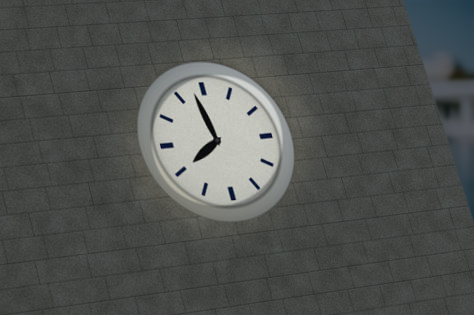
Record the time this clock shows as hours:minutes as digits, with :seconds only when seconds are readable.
7:58
